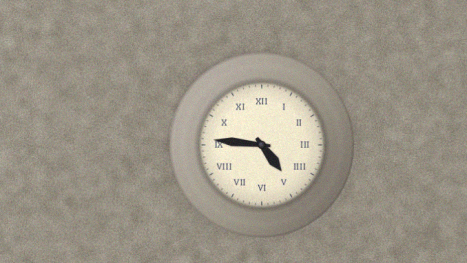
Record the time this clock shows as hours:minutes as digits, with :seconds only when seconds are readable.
4:46
